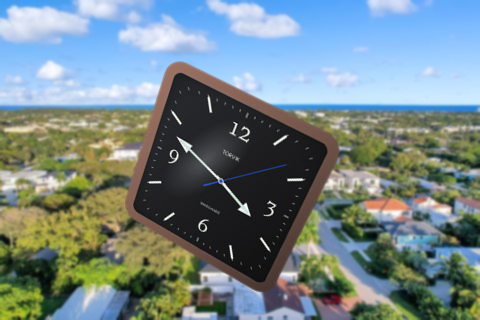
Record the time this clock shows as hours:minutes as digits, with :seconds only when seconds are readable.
3:48:08
